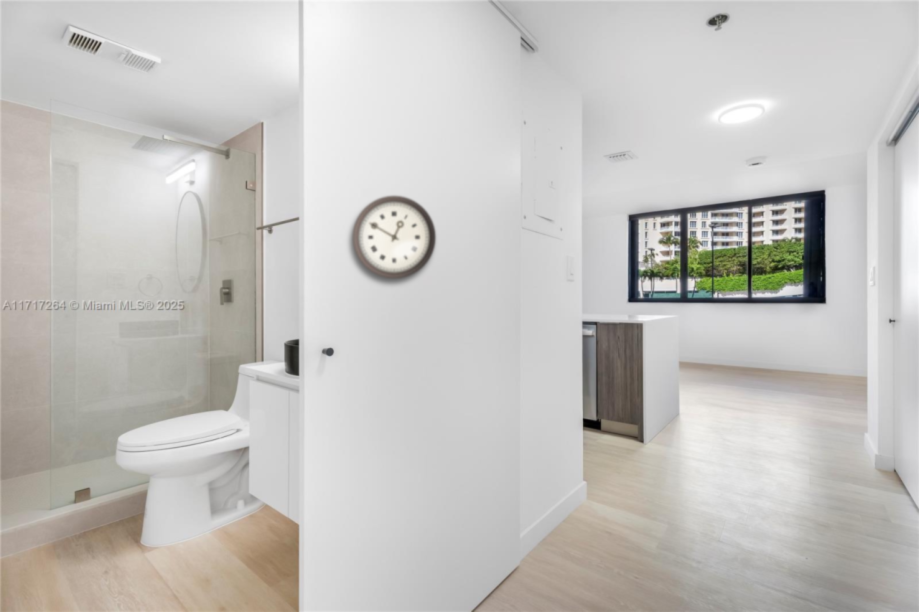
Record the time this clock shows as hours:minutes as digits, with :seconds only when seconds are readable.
12:50
